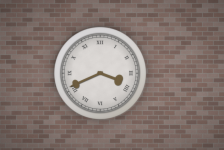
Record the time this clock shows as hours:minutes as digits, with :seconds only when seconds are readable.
3:41
